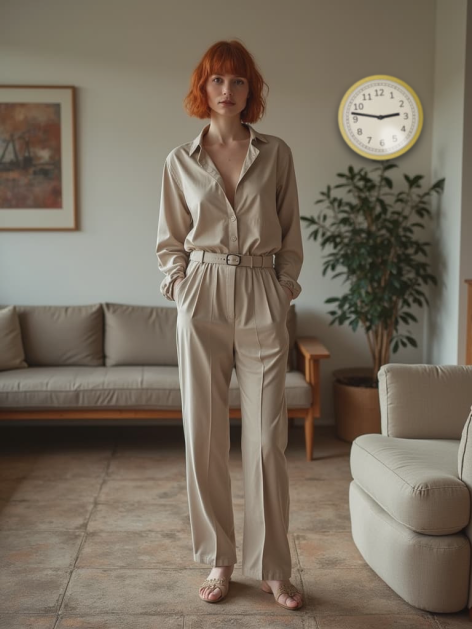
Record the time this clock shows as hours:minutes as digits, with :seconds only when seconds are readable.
2:47
